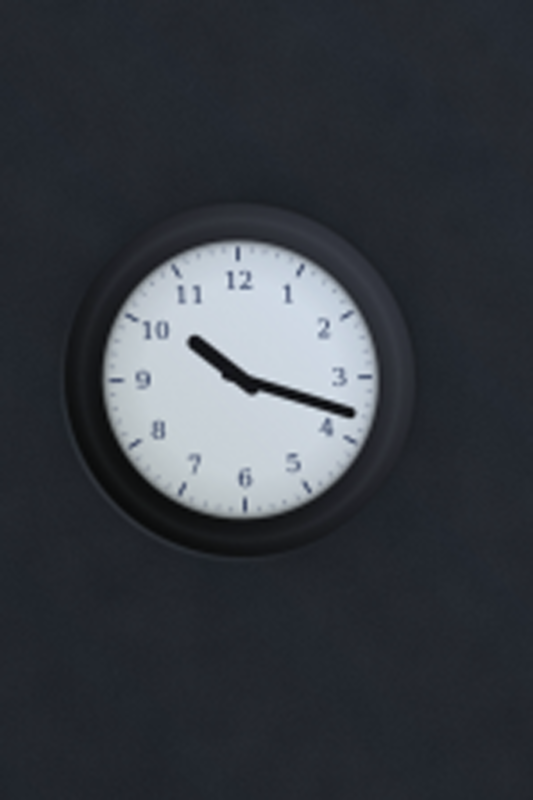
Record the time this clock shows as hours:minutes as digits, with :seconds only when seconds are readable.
10:18
